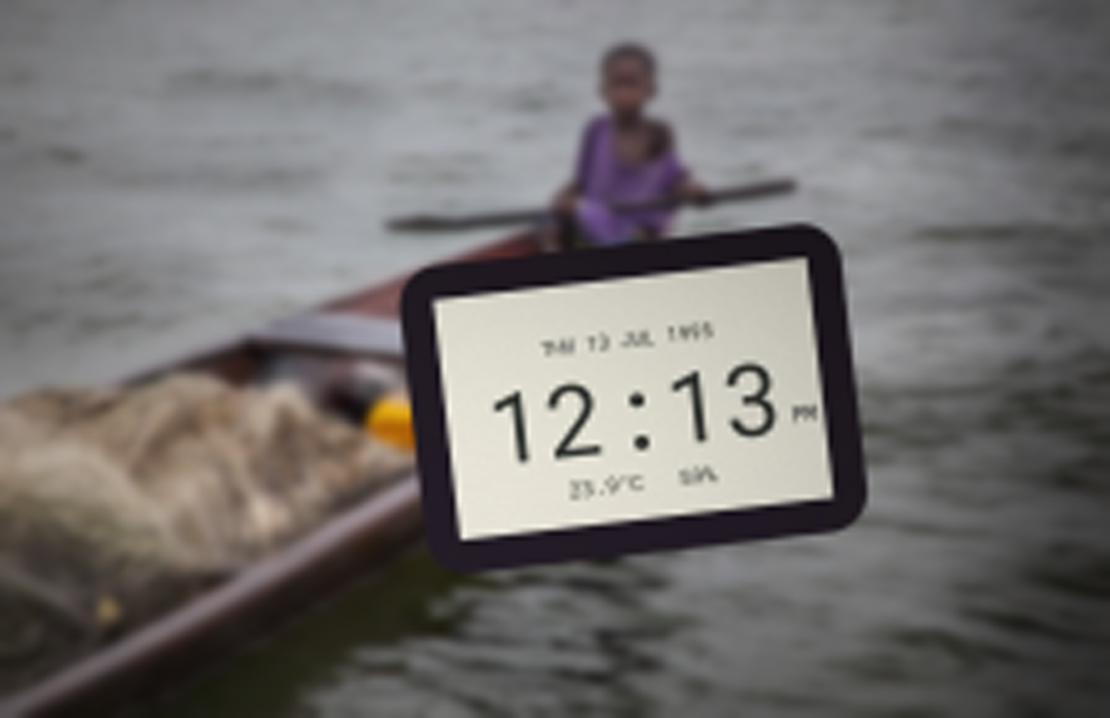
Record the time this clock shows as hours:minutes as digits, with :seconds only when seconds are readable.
12:13
